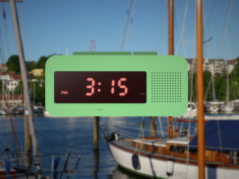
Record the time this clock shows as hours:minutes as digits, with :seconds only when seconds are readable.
3:15
